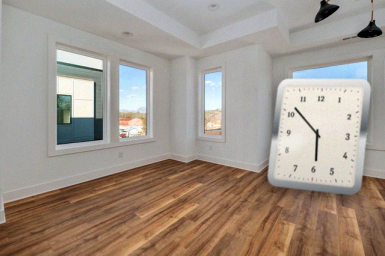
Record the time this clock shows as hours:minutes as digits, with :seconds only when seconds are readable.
5:52
